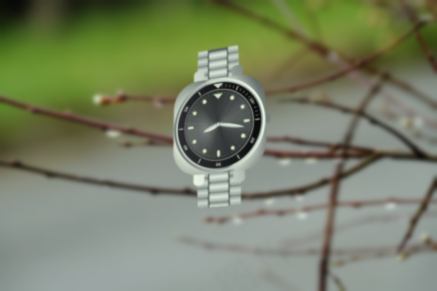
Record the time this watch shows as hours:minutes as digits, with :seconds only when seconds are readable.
8:17
